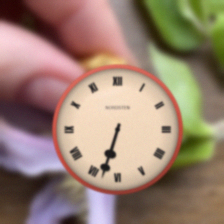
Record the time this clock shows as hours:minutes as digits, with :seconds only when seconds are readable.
6:33
